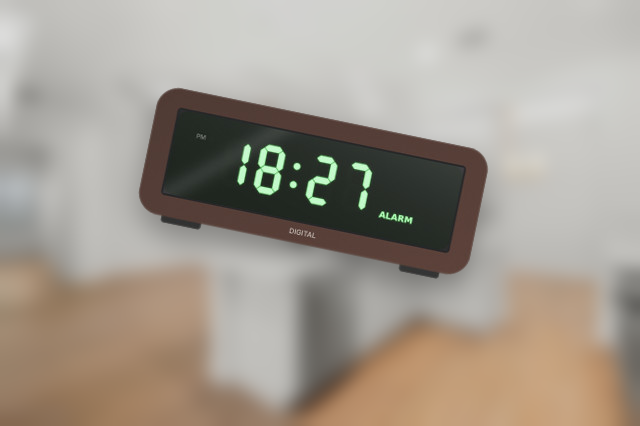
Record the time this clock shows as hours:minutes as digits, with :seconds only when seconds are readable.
18:27
